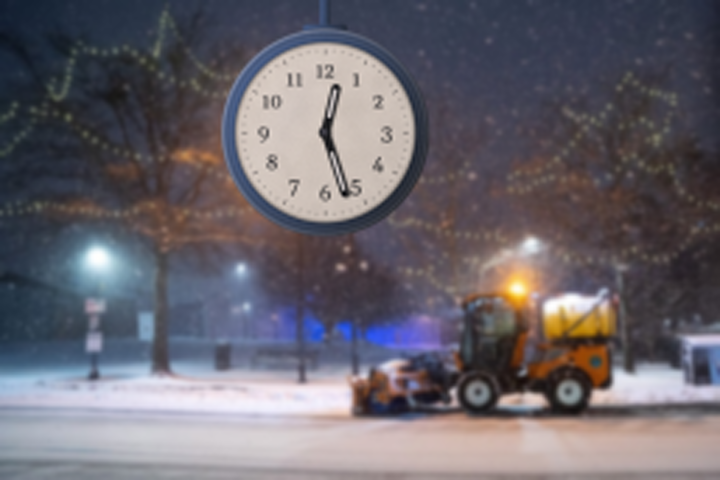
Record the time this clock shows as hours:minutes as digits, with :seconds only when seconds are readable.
12:27
